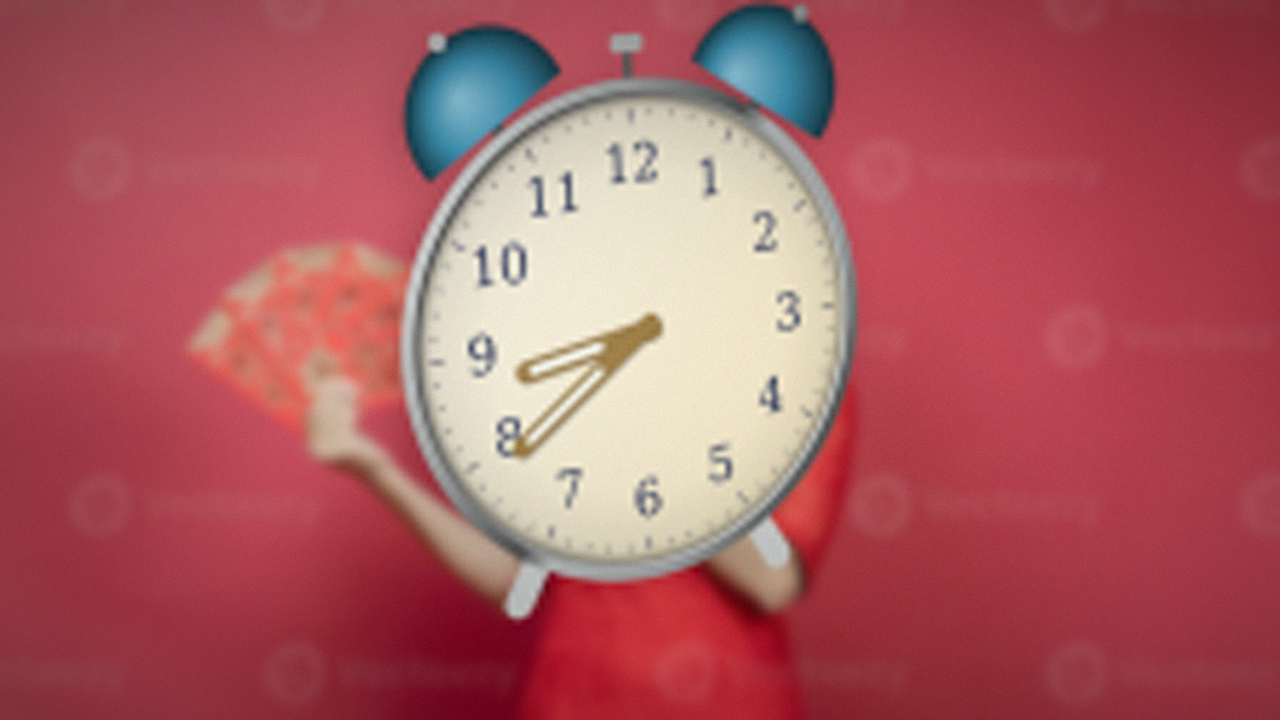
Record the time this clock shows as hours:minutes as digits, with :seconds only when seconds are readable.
8:39
